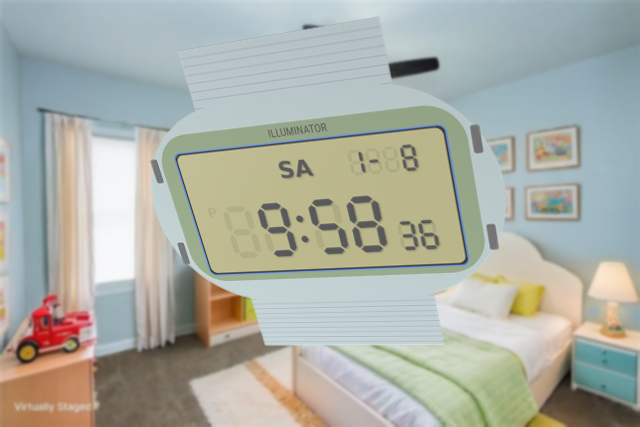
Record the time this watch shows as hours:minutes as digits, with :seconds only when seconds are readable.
9:58:36
